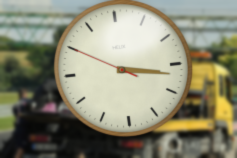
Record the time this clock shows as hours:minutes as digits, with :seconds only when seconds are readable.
3:16:50
